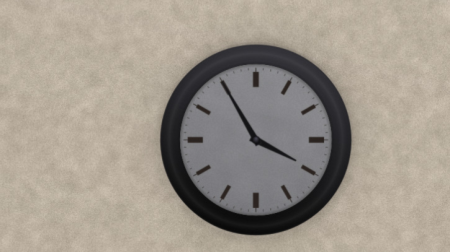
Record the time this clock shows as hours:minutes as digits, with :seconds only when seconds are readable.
3:55
